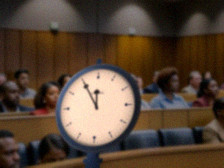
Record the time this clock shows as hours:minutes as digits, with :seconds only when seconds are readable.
11:55
